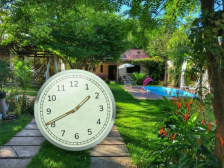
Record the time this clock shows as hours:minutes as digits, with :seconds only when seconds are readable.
1:41
